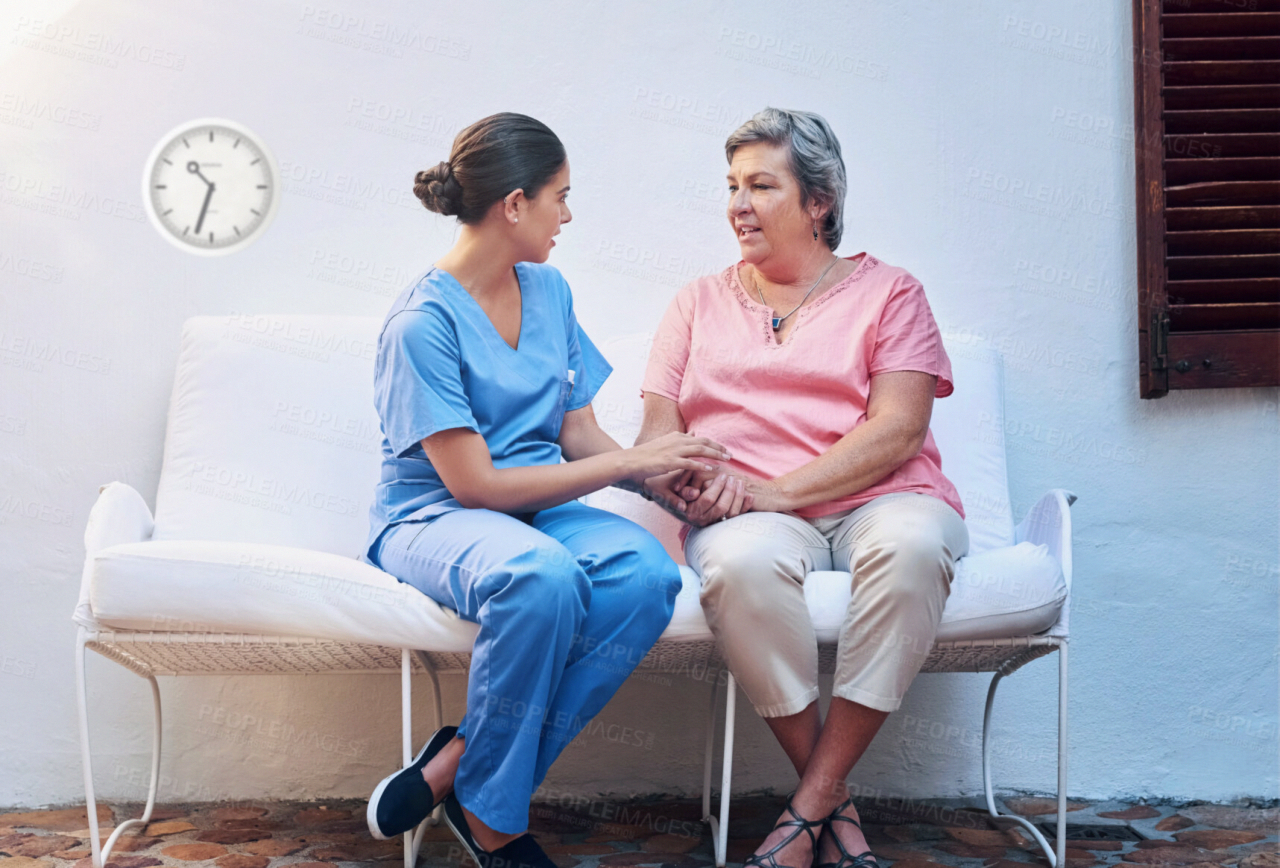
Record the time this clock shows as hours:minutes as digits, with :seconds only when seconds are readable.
10:33
